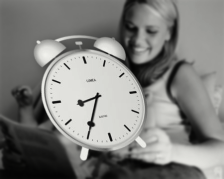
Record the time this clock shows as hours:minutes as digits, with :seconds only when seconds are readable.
8:35
